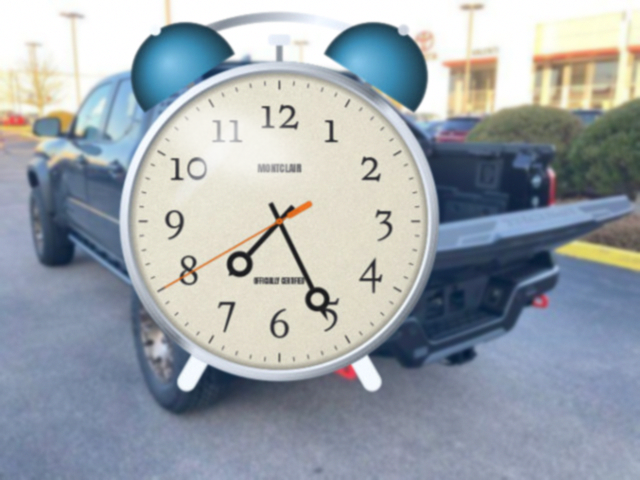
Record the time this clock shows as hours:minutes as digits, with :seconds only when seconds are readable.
7:25:40
